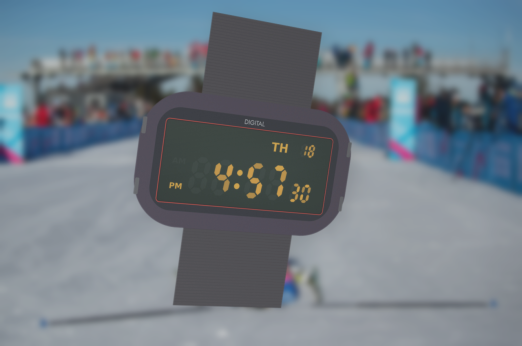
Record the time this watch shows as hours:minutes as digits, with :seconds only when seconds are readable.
4:57:30
